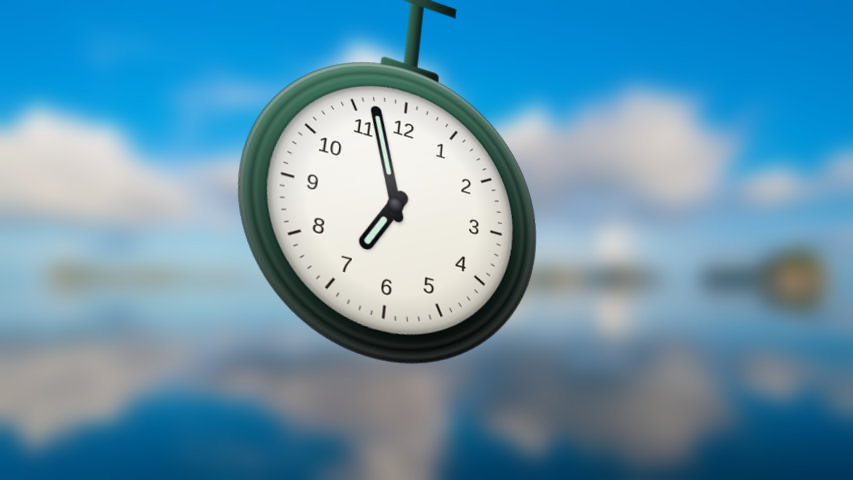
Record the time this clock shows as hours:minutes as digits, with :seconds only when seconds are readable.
6:57
